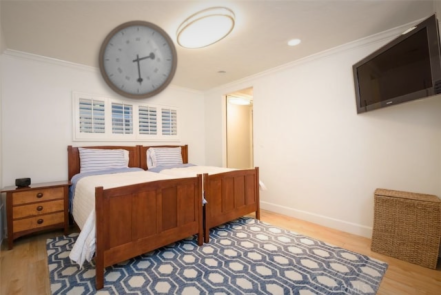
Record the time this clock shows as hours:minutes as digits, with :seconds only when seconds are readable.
2:29
